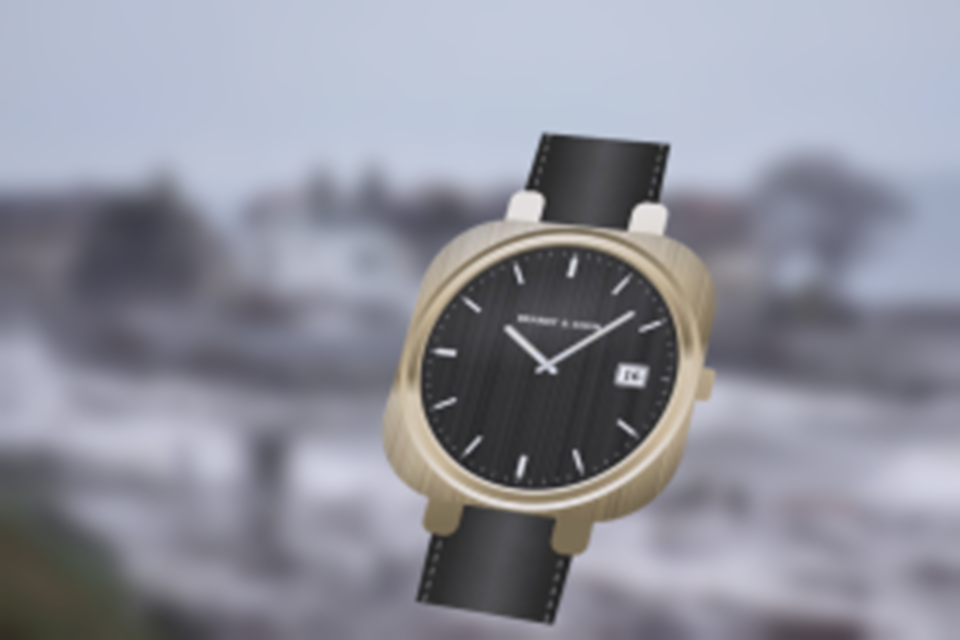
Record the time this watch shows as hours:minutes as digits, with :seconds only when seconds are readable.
10:08
